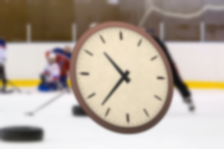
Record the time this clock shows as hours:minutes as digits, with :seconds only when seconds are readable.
10:37
